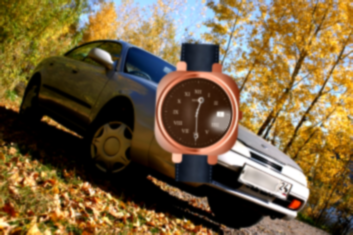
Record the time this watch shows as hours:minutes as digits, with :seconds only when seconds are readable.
12:30
